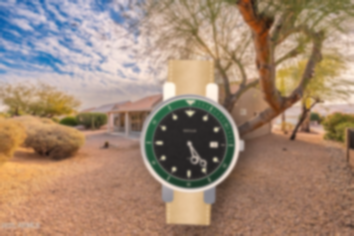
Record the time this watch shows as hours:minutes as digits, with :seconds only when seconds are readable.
5:24
